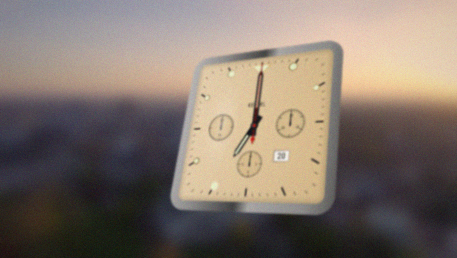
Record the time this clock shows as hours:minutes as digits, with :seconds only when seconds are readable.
7:00
